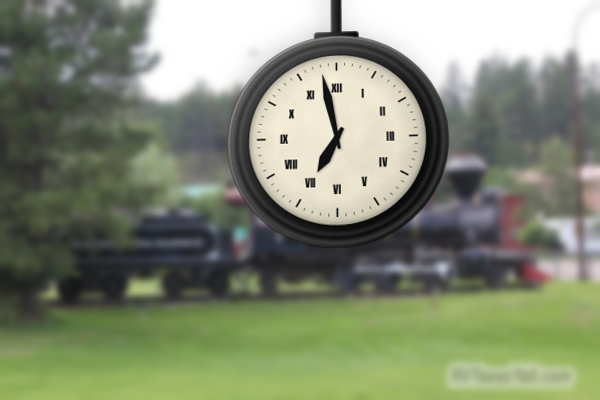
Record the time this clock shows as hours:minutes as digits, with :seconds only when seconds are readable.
6:58
